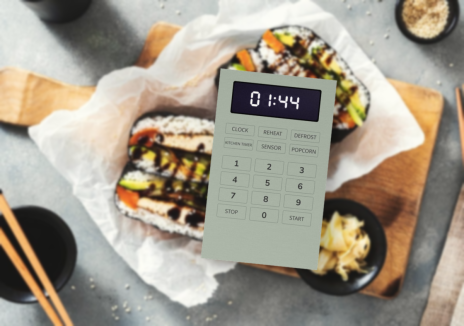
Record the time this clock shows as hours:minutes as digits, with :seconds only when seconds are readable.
1:44
